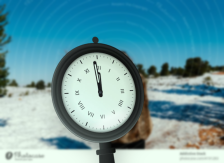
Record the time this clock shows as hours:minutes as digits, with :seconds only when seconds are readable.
11:59
